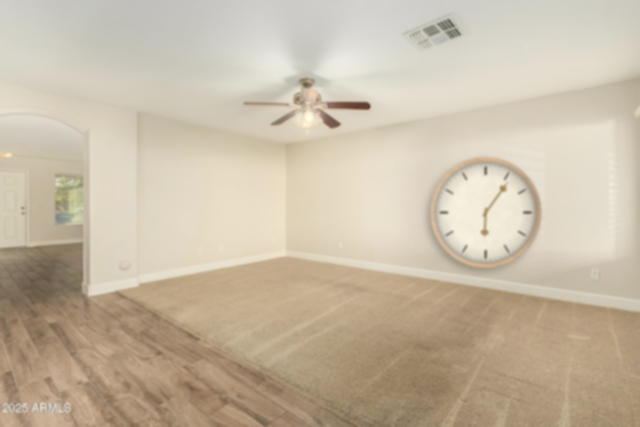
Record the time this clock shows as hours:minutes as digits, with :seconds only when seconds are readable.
6:06
